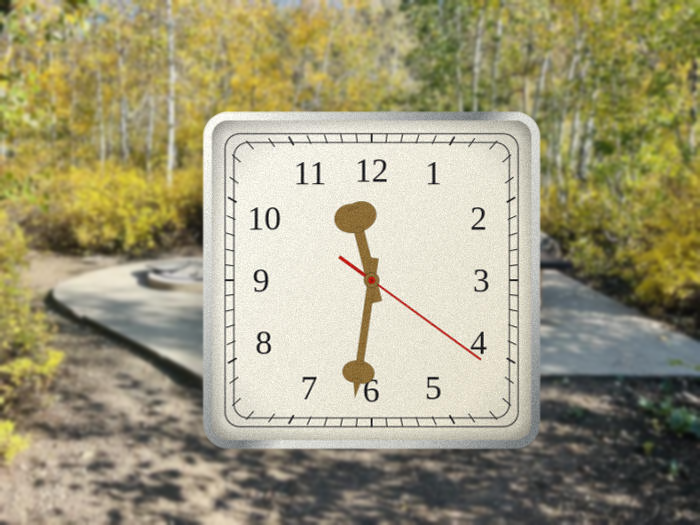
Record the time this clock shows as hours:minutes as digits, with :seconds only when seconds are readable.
11:31:21
